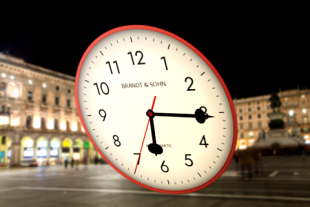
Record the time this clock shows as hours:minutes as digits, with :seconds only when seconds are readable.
6:15:35
